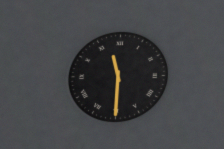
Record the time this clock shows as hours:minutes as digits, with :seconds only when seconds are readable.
11:30
